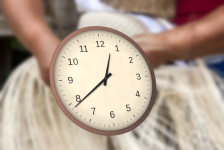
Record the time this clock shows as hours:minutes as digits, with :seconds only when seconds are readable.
12:39
